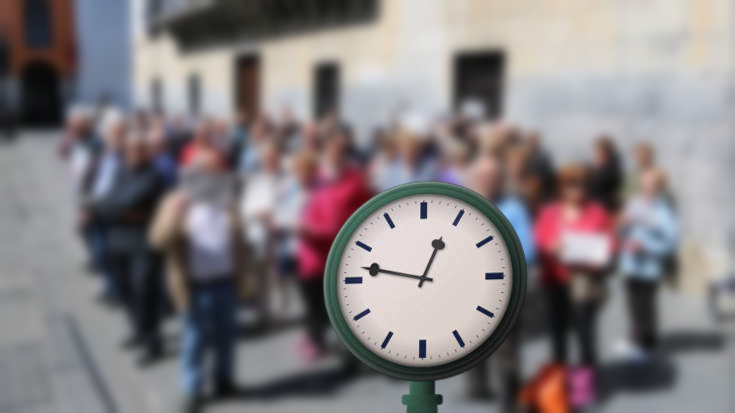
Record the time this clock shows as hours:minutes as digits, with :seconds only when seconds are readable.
12:47
